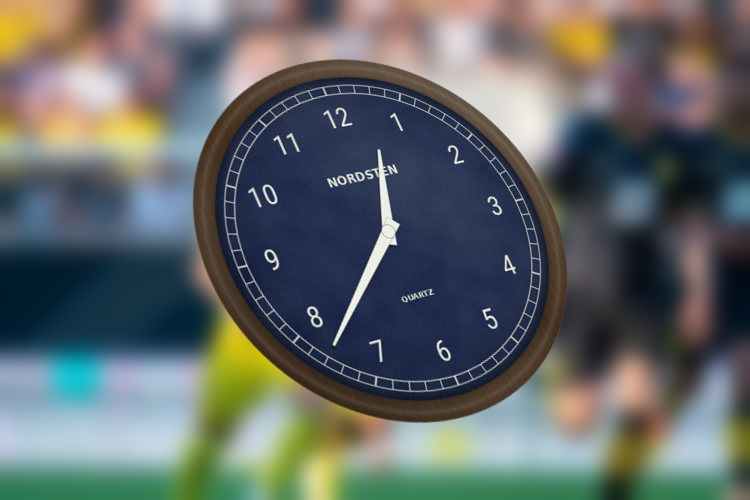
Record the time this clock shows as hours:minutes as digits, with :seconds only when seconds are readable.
12:38
